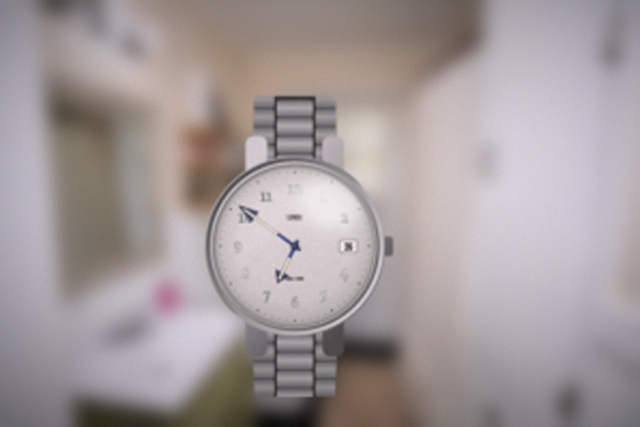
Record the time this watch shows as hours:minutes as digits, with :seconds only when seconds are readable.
6:51
